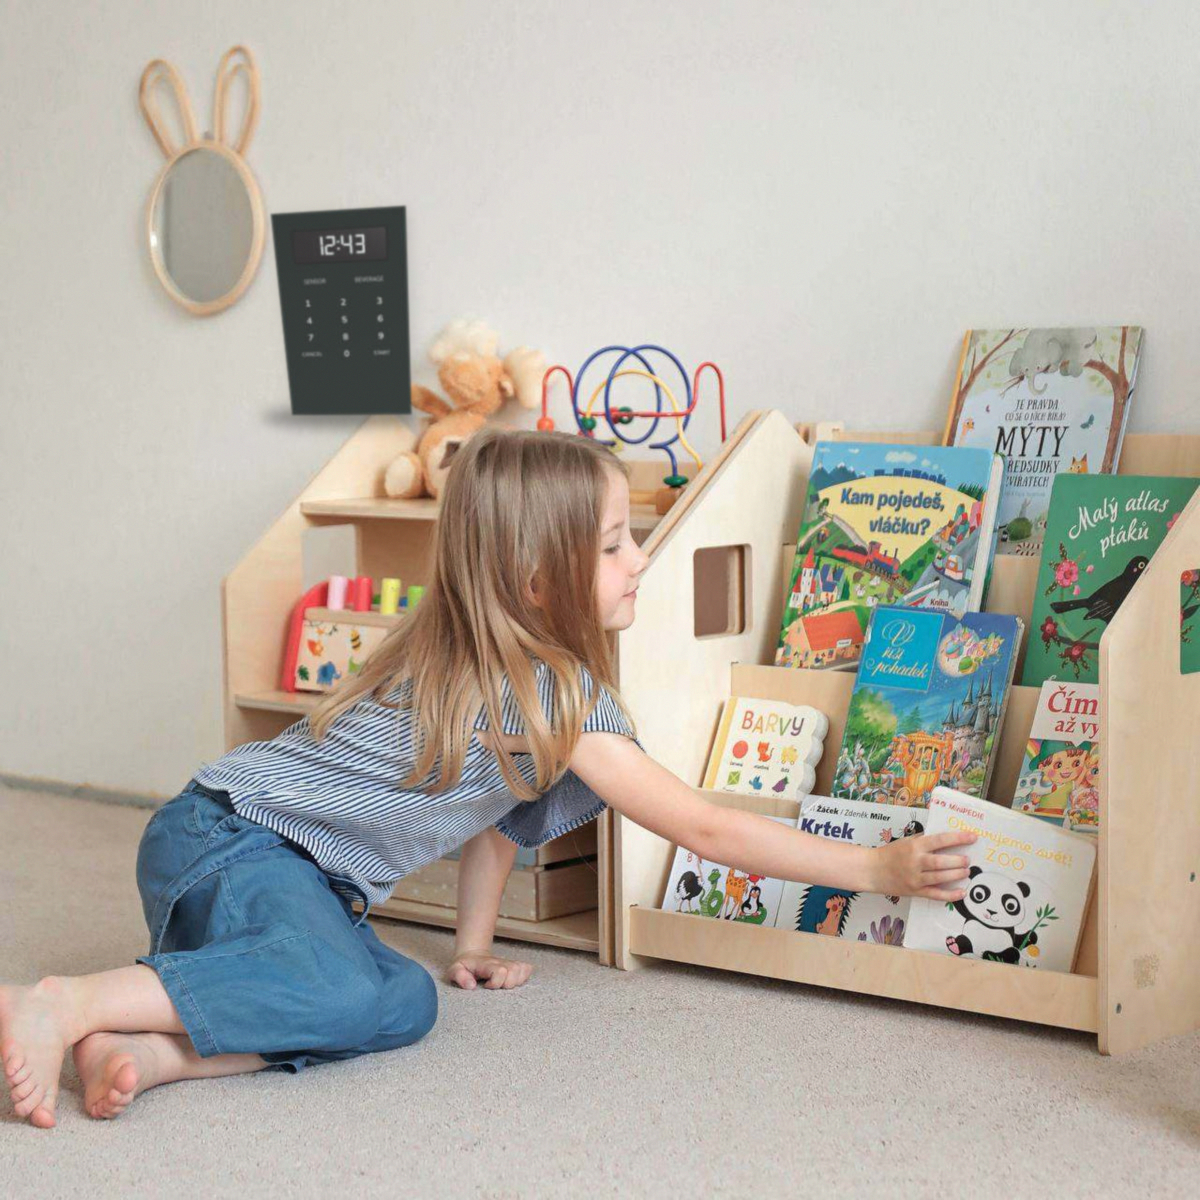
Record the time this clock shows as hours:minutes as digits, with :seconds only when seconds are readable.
12:43
